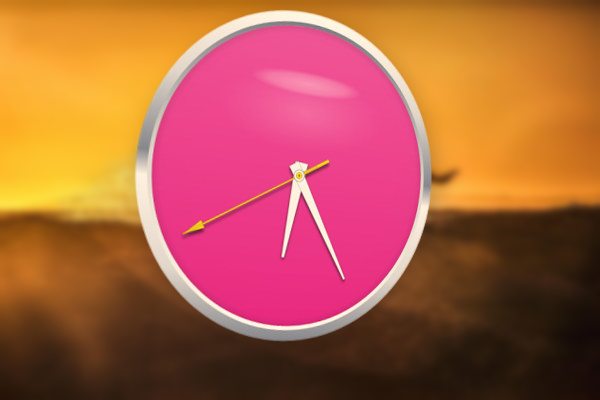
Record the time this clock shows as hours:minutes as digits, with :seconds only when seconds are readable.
6:25:41
